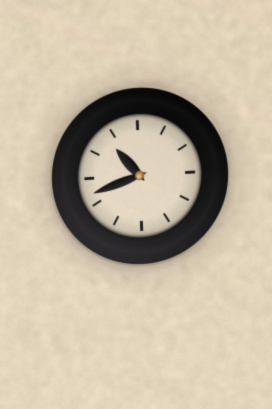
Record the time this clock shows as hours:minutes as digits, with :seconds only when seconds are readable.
10:42
